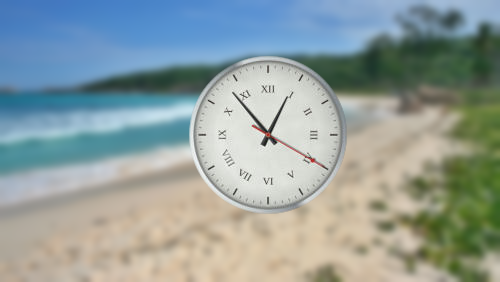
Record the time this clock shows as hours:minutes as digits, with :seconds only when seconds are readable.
12:53:20
